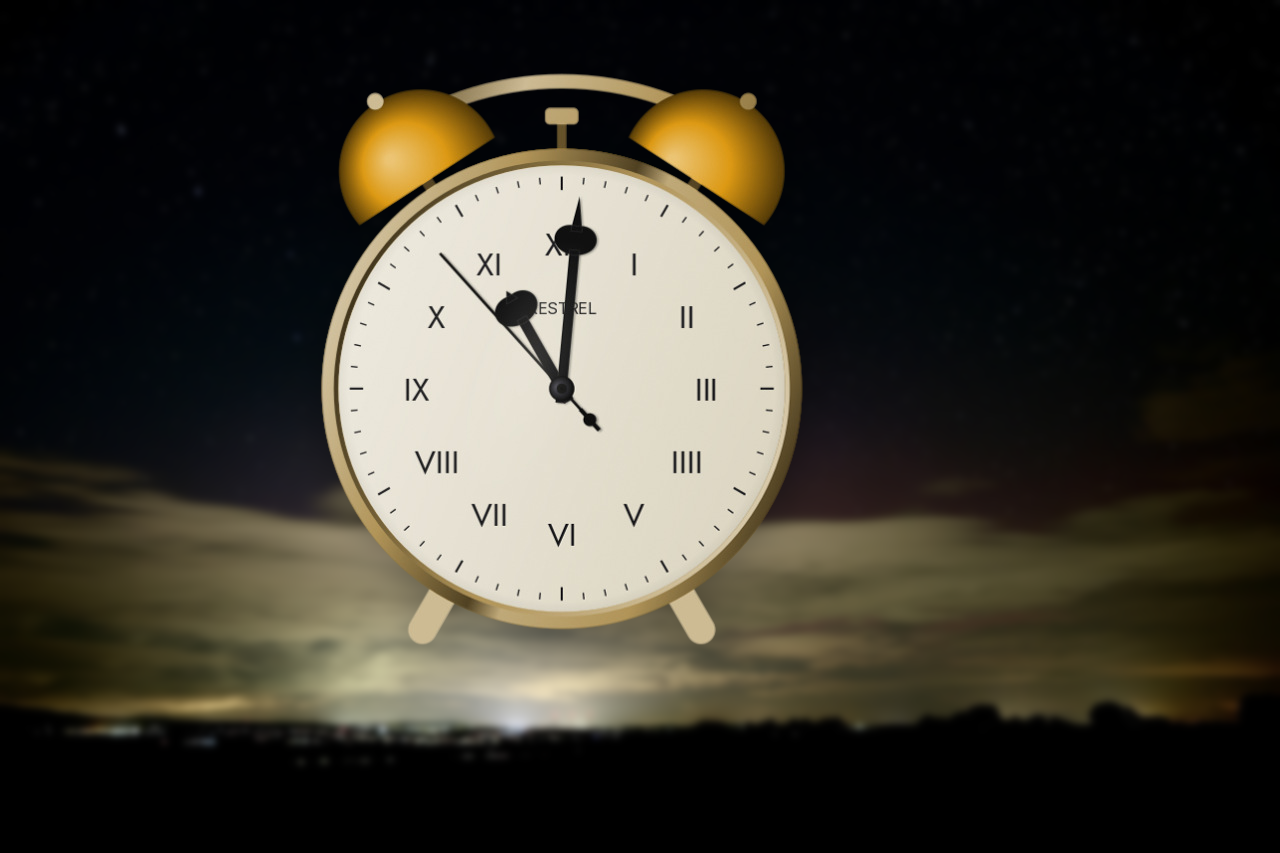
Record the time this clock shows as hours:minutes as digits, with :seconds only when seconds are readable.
11:00:53
